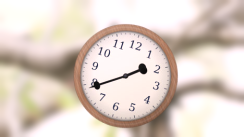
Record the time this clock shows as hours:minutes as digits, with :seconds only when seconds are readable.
1:39
